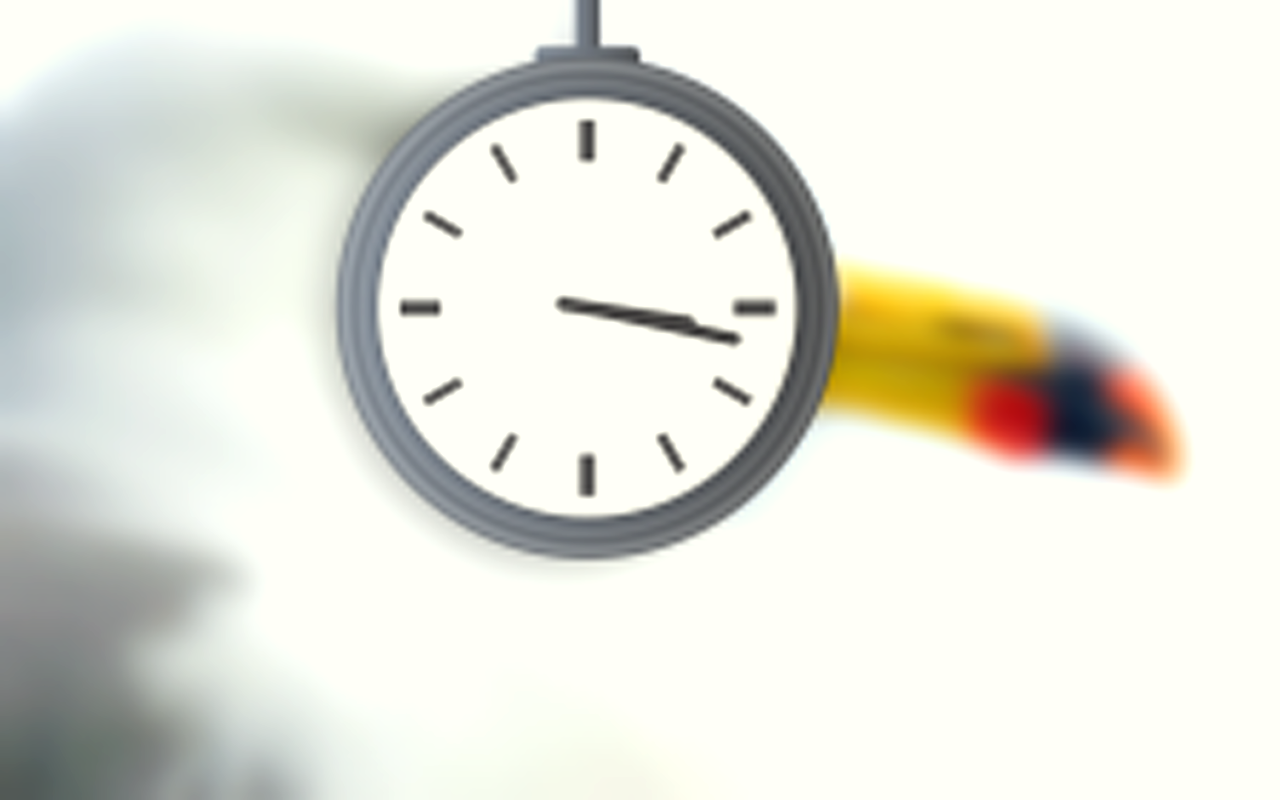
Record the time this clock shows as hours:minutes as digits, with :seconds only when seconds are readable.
3:17
